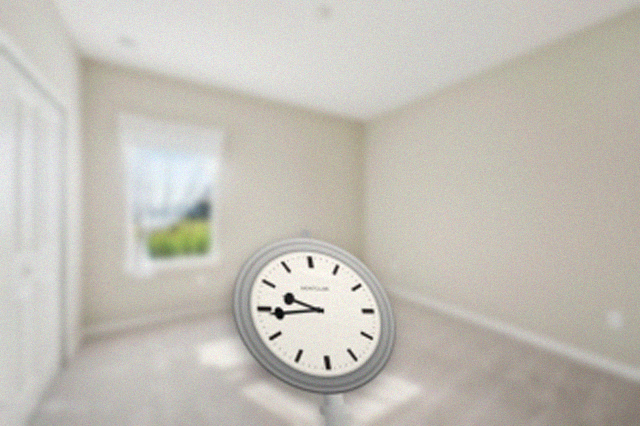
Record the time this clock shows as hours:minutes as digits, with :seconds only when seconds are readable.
9:44
